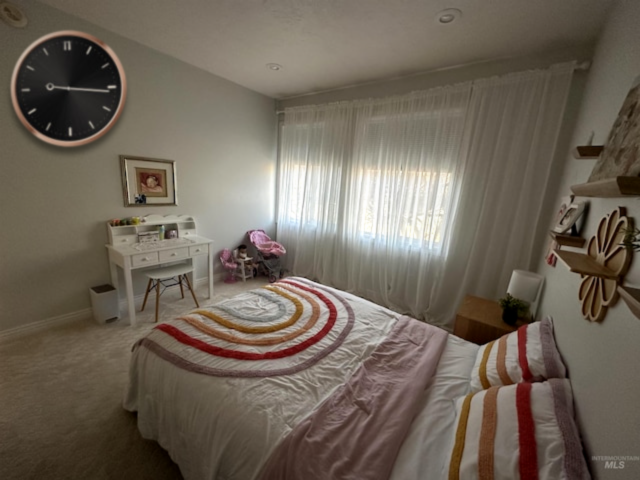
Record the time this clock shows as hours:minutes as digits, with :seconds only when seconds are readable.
9:16
